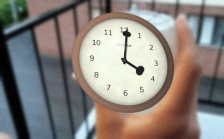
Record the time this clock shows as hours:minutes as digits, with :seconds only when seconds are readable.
4:01
